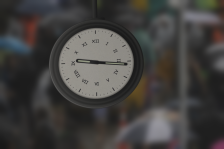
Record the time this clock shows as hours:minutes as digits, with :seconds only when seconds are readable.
9:16
